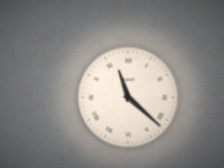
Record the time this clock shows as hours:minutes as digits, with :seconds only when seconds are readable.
11:22
